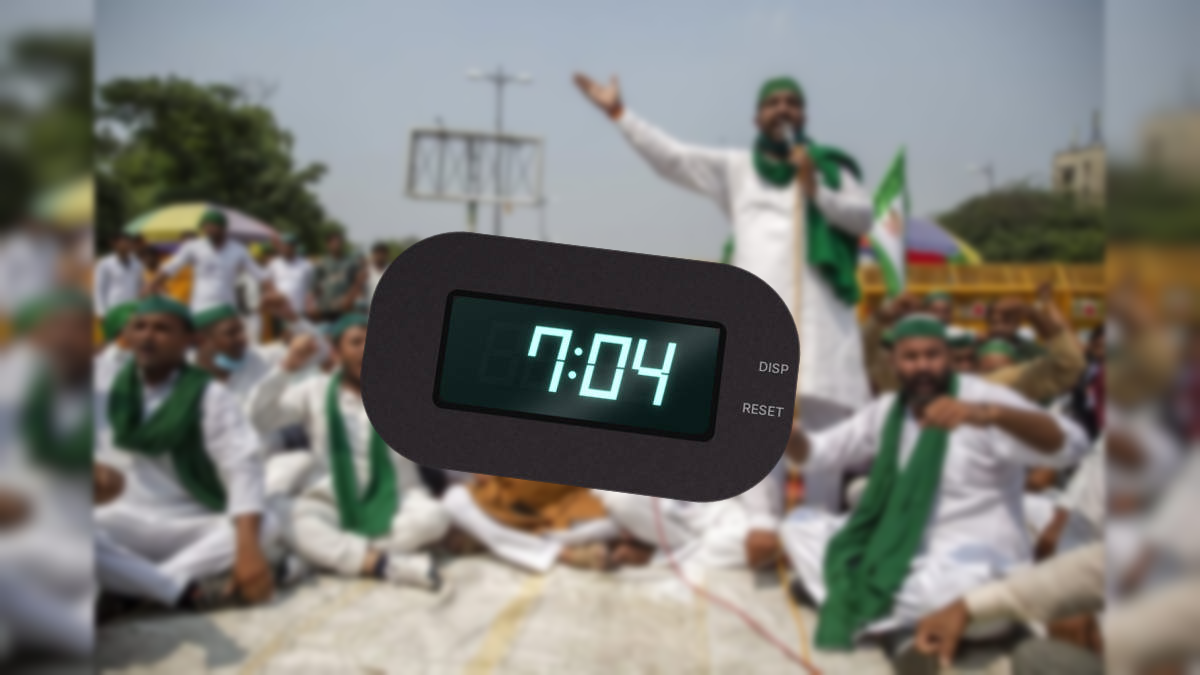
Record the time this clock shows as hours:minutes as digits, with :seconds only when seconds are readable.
7:04
